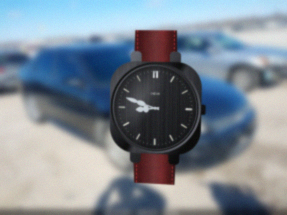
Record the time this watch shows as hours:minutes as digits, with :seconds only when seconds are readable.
8:48
